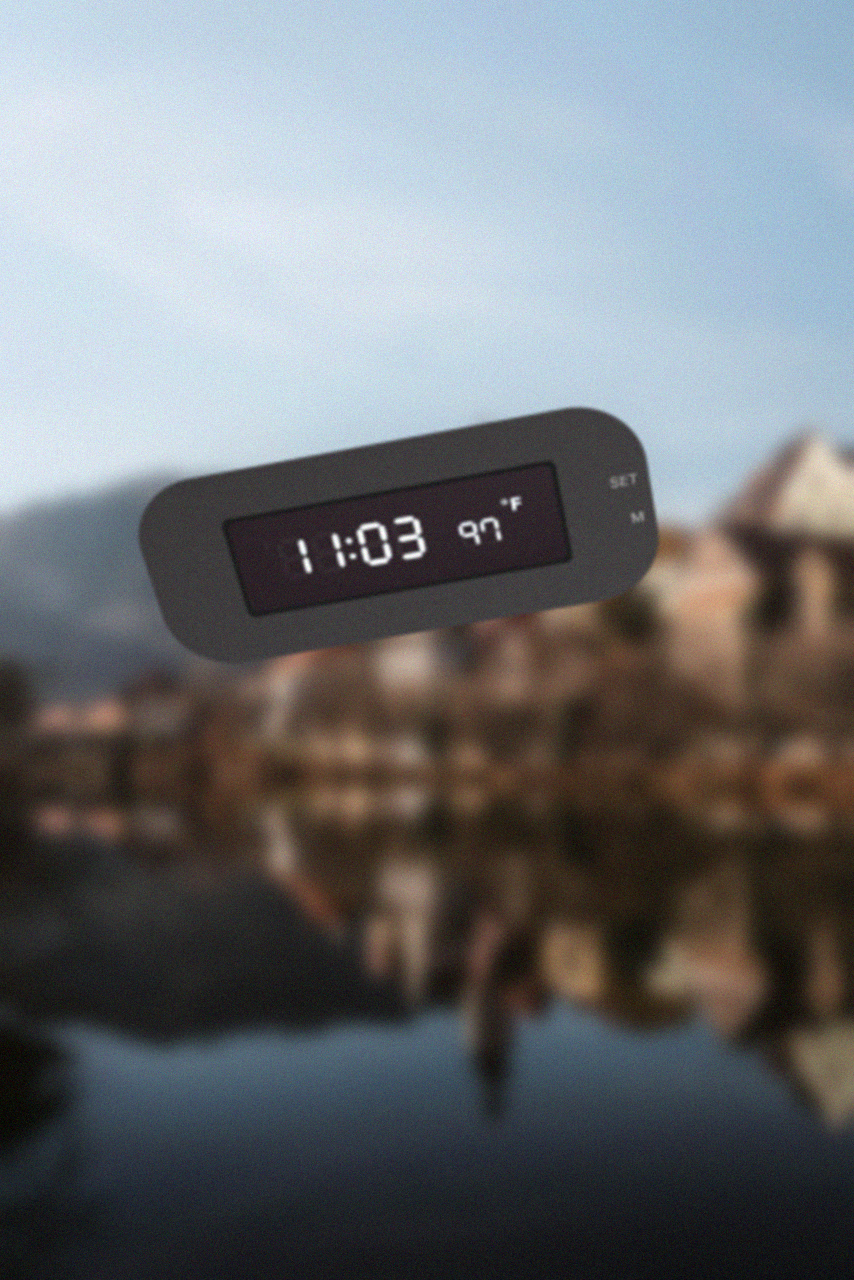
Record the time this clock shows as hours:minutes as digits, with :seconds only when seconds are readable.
11:03
